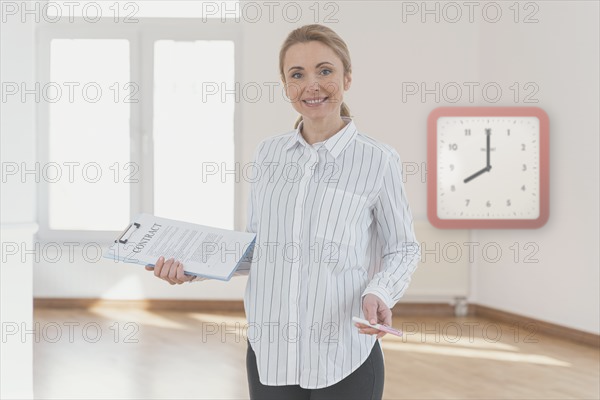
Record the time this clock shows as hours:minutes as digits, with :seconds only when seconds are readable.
8:00
